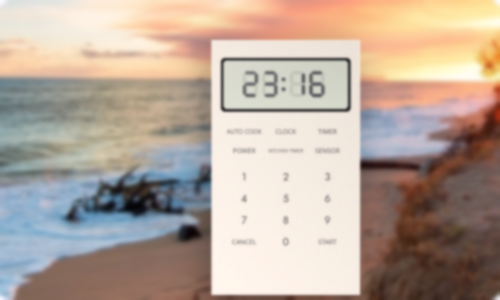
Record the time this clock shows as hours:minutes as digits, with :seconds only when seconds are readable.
23:16
